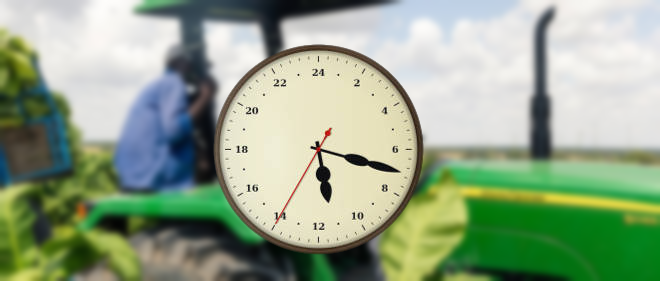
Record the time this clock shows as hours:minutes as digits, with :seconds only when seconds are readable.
11:17:35
